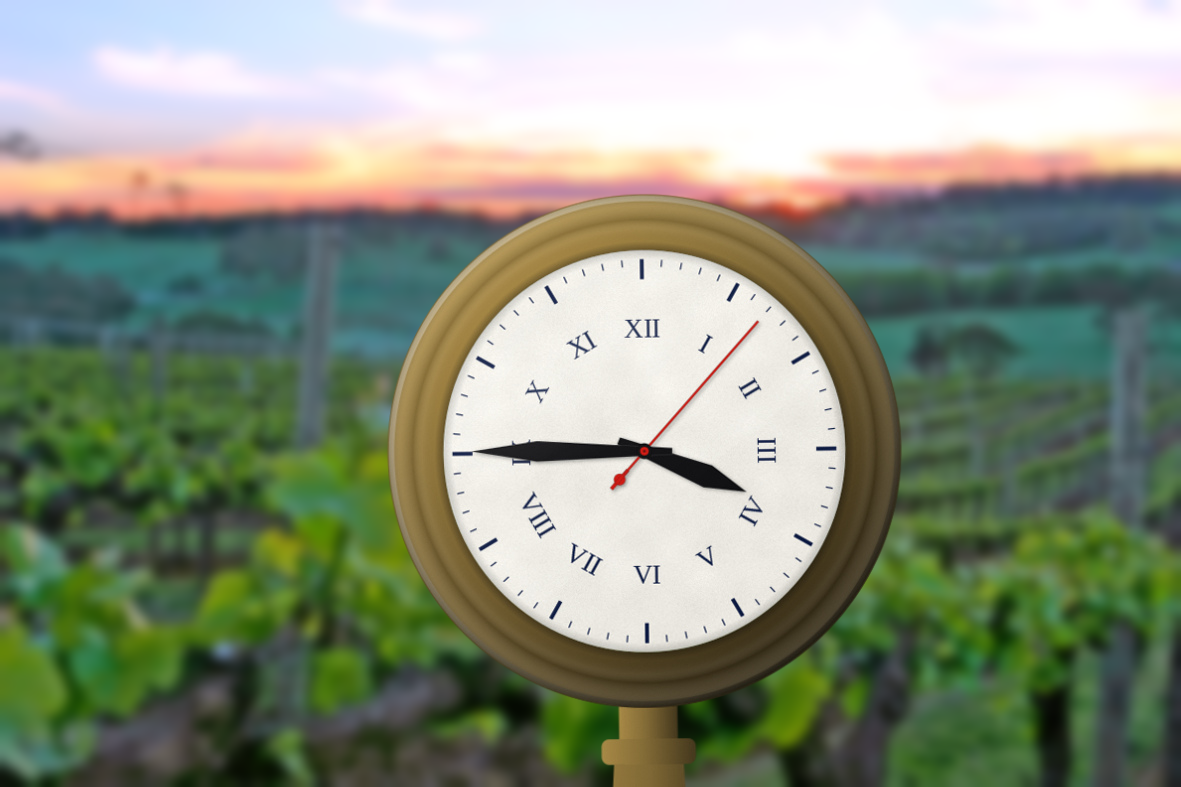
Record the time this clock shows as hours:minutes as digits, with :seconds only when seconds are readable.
3:45:07
